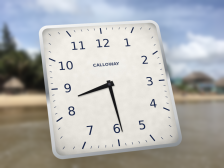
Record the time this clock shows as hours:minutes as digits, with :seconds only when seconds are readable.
8:29
